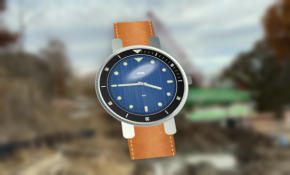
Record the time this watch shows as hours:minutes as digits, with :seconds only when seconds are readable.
3:45
